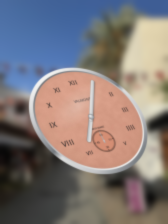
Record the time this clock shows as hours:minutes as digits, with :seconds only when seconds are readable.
7:05
